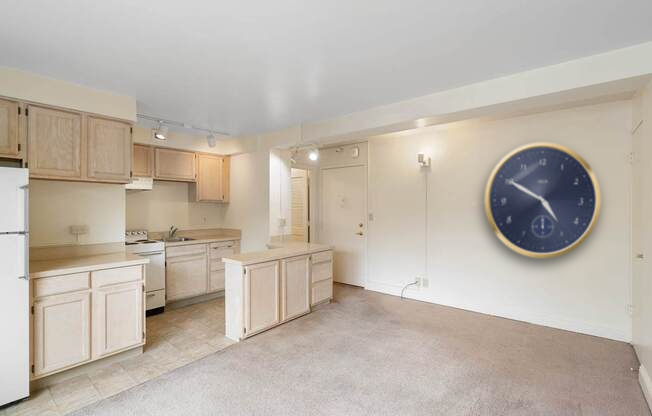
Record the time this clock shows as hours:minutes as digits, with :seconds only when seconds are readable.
4:50
